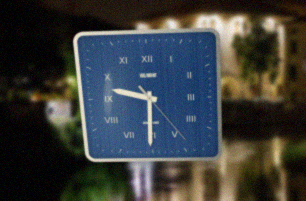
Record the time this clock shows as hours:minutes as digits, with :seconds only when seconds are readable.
9:30:24
